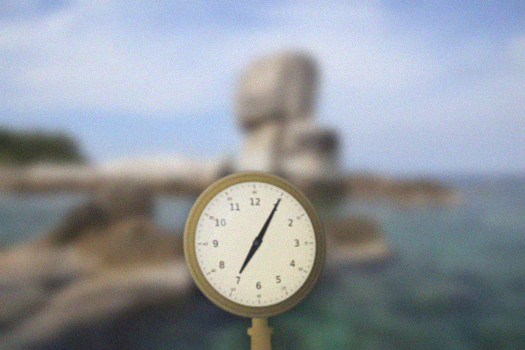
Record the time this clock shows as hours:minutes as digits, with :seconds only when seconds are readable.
7:05
